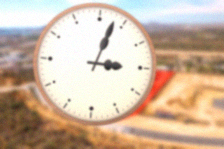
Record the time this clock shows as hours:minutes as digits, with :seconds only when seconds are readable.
3:03
